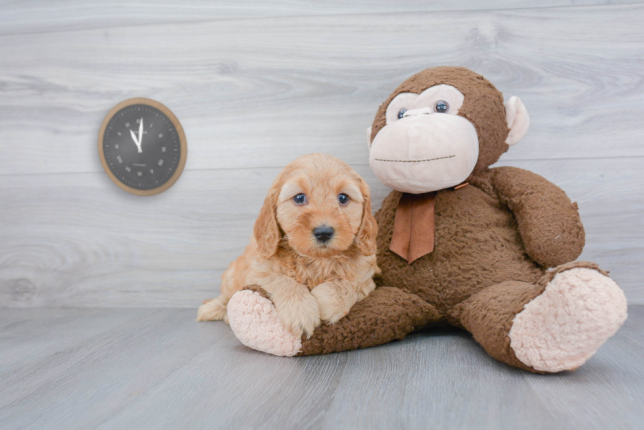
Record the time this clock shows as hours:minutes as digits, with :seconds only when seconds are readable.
11:01
